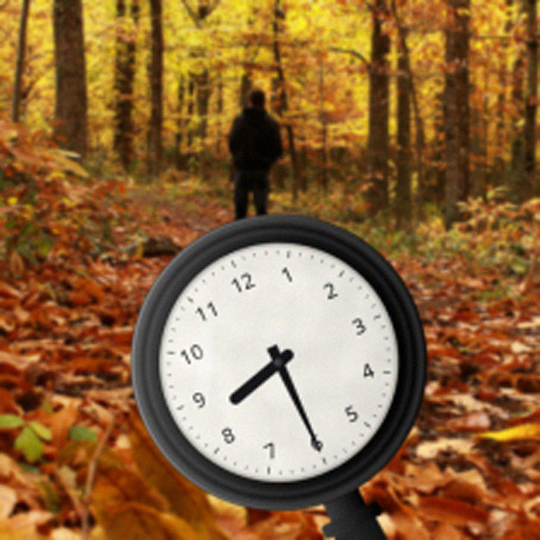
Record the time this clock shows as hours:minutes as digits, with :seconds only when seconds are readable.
8:30
